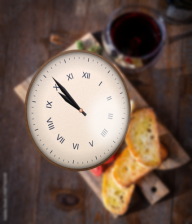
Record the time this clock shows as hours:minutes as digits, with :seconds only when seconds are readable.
9:51
